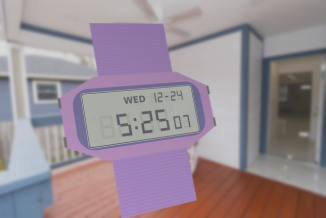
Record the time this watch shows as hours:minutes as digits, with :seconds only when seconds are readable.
5:25:07
